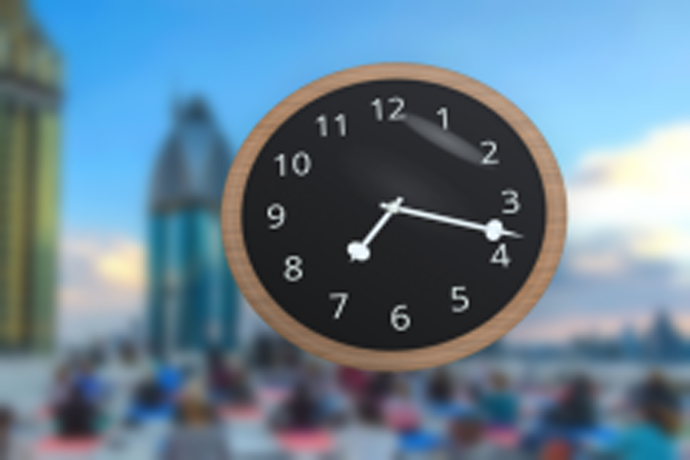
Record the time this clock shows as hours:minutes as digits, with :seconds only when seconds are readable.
7:18
